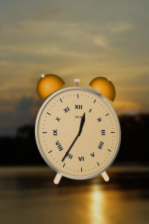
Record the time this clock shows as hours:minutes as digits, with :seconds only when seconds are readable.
12:36
